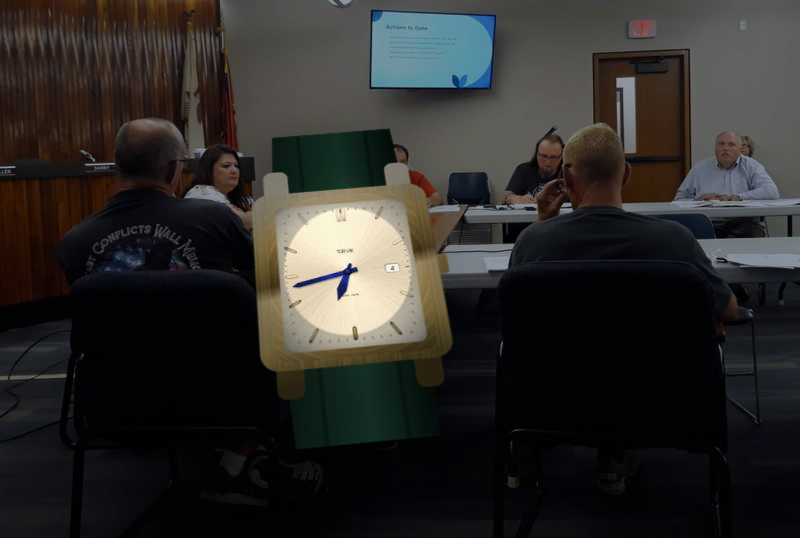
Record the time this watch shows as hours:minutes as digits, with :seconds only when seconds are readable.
6:43
